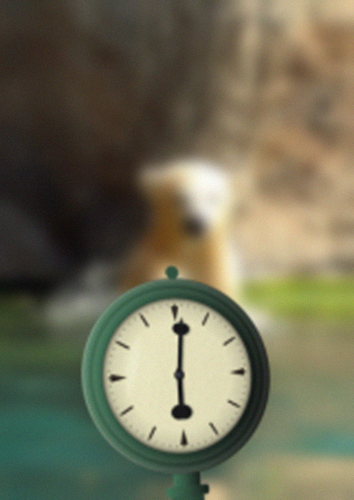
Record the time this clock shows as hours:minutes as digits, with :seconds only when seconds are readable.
6:01
